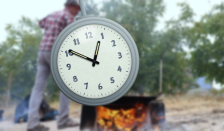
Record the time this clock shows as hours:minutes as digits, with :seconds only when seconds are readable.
12:51
